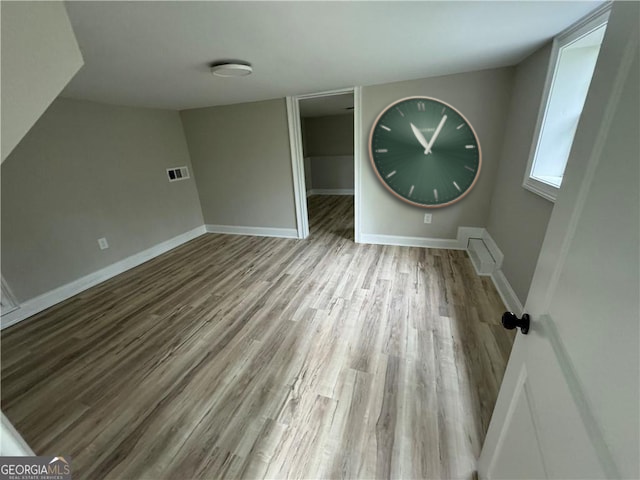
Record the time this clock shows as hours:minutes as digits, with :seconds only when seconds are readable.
11:06
